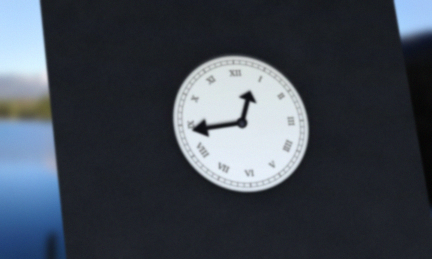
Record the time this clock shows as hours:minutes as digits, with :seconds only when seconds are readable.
12:44
